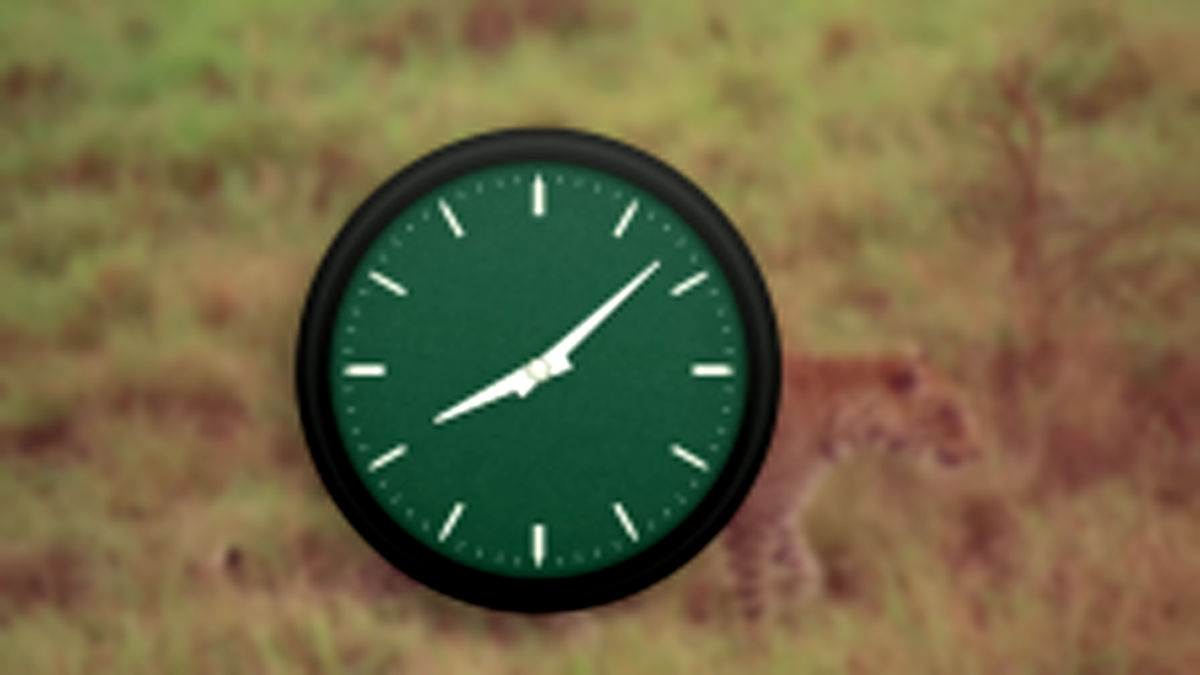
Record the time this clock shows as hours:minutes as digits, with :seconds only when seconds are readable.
8:08
